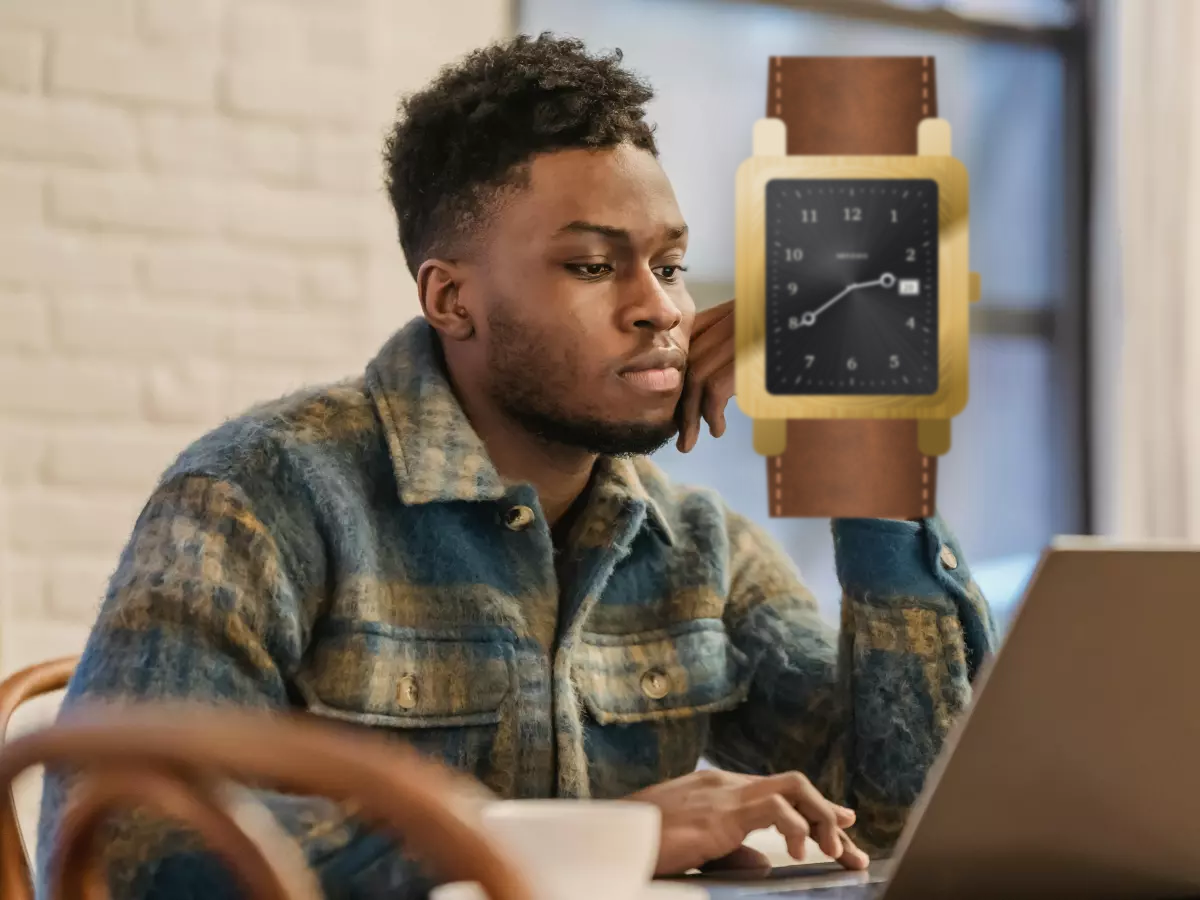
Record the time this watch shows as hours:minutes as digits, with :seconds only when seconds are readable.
2:39
